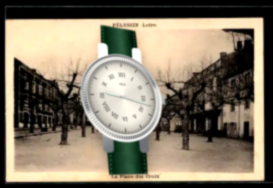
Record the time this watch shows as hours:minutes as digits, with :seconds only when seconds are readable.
9:17
